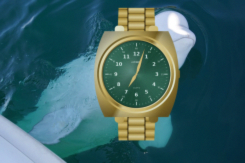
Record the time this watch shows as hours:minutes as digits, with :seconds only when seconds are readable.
7:03
